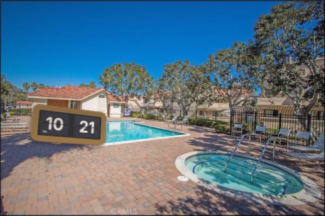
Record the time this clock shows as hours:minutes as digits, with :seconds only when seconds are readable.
10:21
